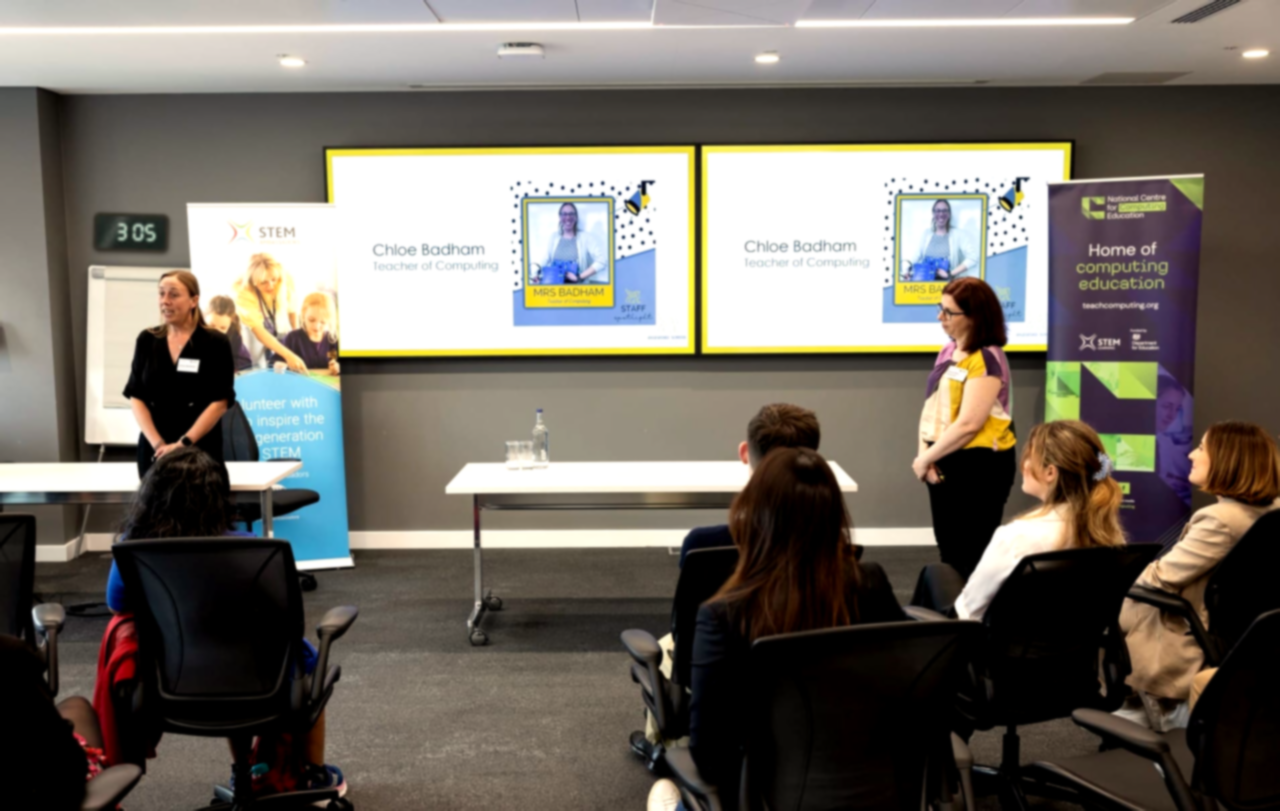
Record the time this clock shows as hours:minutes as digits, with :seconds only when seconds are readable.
3:05
